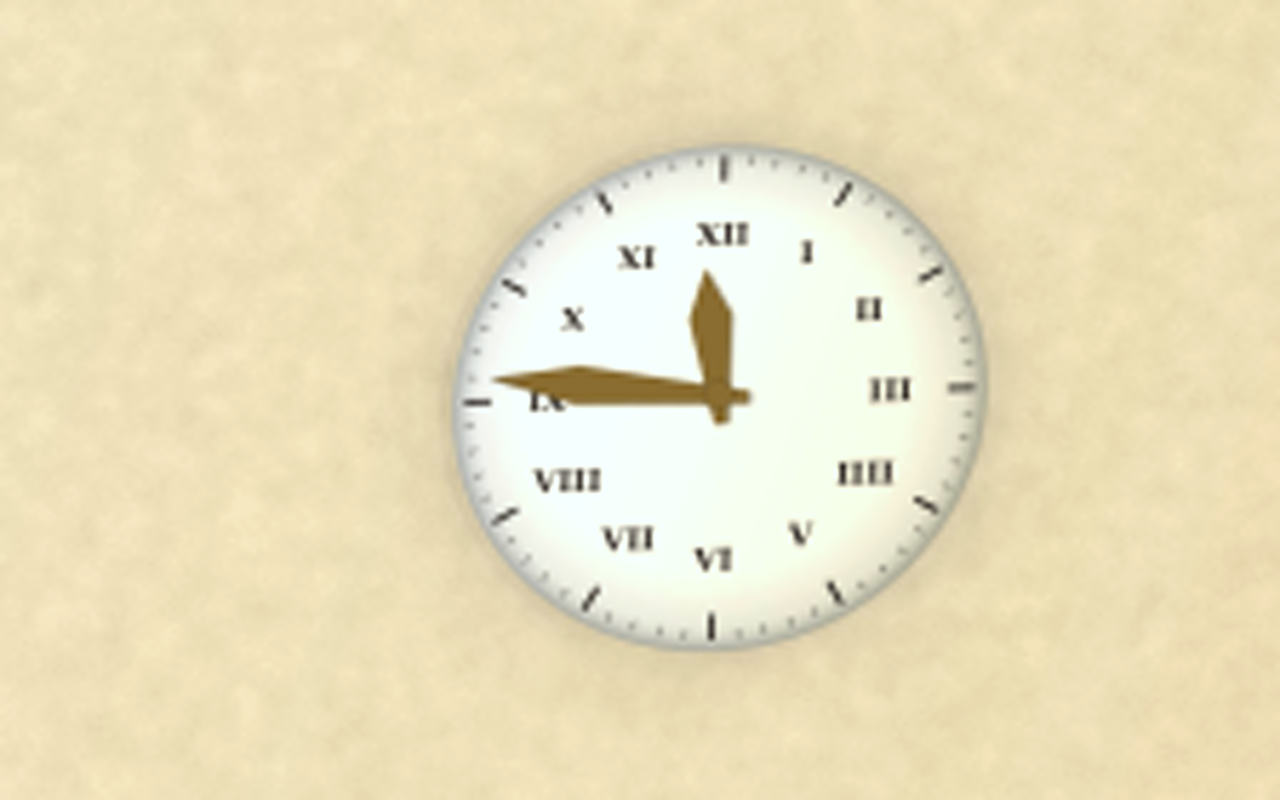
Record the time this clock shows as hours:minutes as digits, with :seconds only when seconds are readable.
11:46
